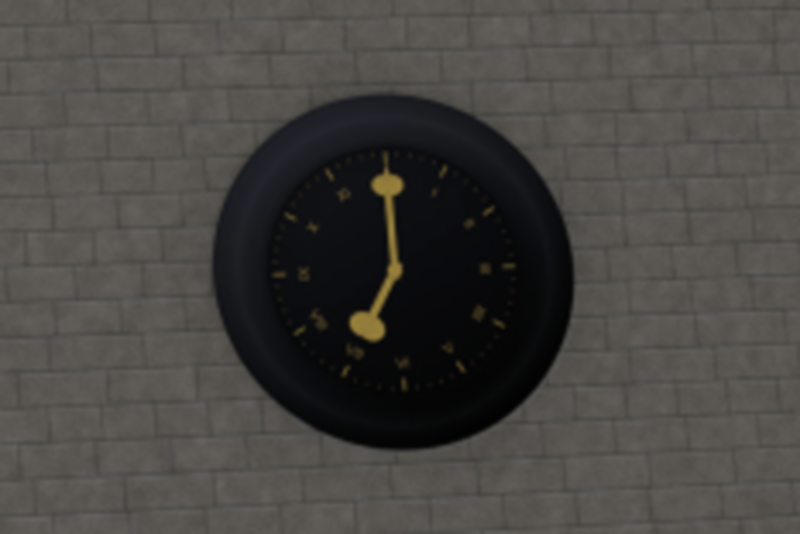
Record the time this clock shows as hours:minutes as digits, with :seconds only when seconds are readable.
7:00
